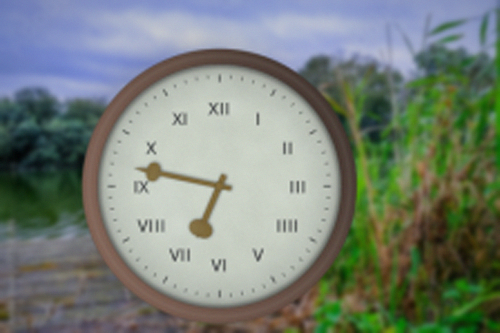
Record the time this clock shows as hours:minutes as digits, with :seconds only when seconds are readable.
6:47
